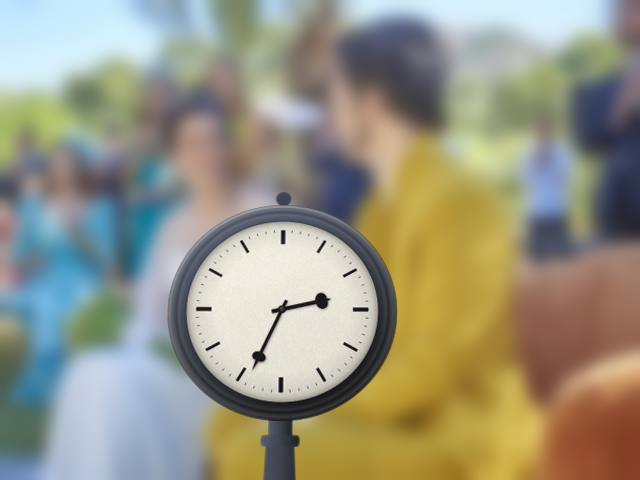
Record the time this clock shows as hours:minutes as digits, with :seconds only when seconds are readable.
2:34
